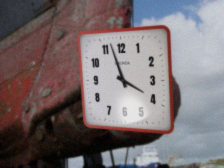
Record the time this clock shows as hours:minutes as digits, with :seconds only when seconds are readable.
3:57
